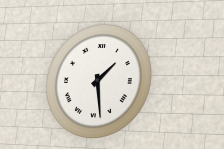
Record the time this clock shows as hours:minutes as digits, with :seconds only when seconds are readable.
1:28
